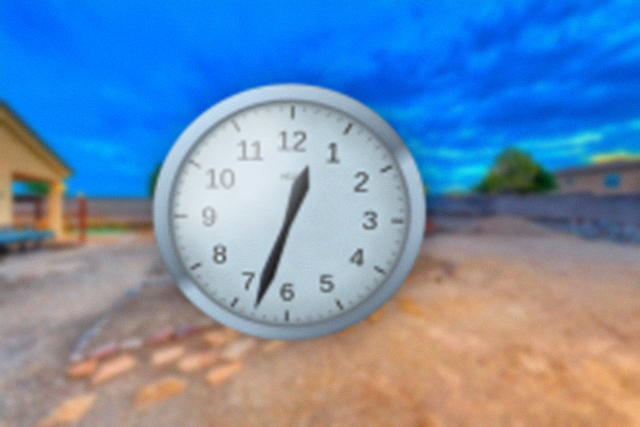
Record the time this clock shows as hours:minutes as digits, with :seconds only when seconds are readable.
12:33
